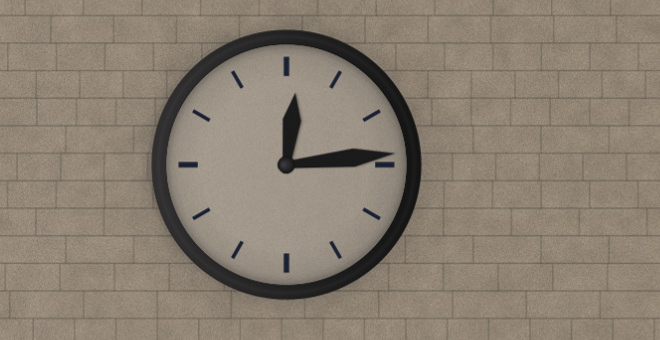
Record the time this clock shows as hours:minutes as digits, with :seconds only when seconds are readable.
12:14
